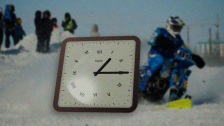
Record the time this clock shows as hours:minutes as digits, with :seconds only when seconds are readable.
1:15
